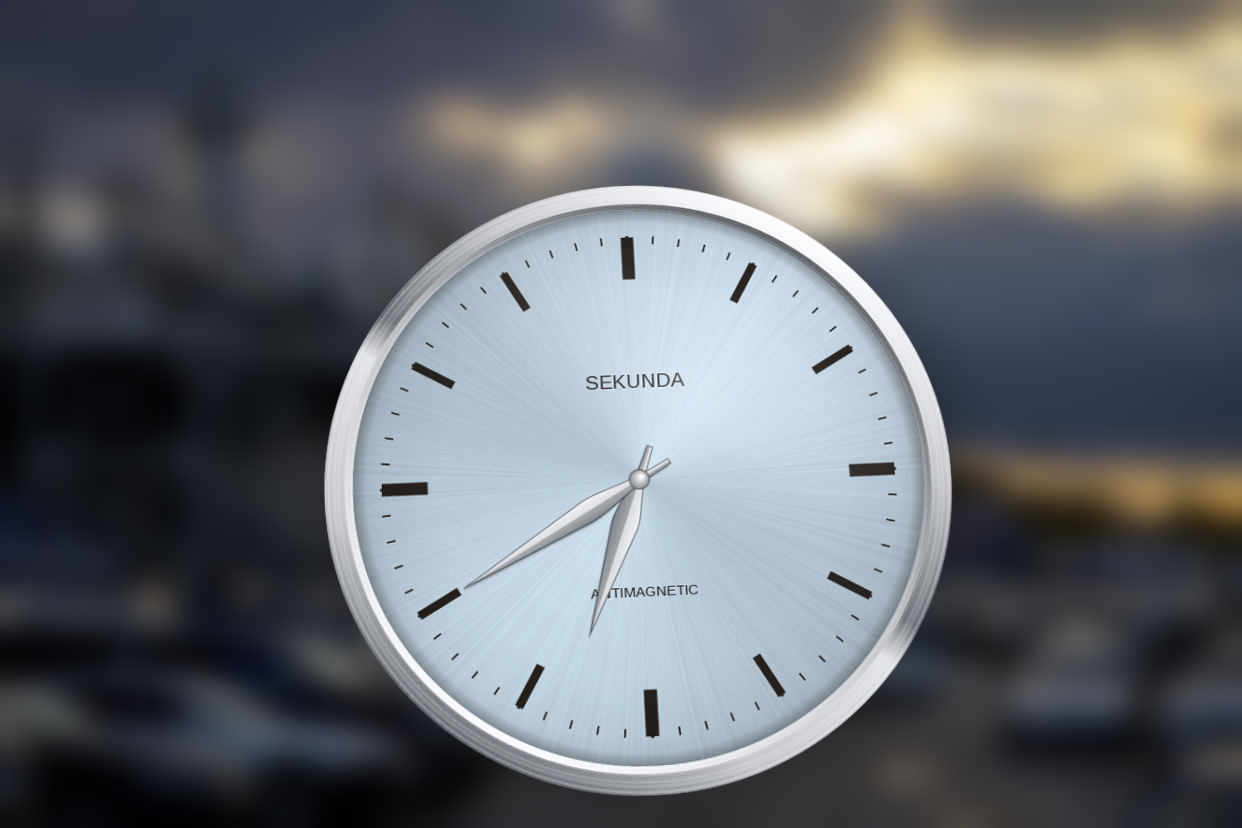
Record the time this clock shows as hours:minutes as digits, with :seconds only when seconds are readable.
6:40
